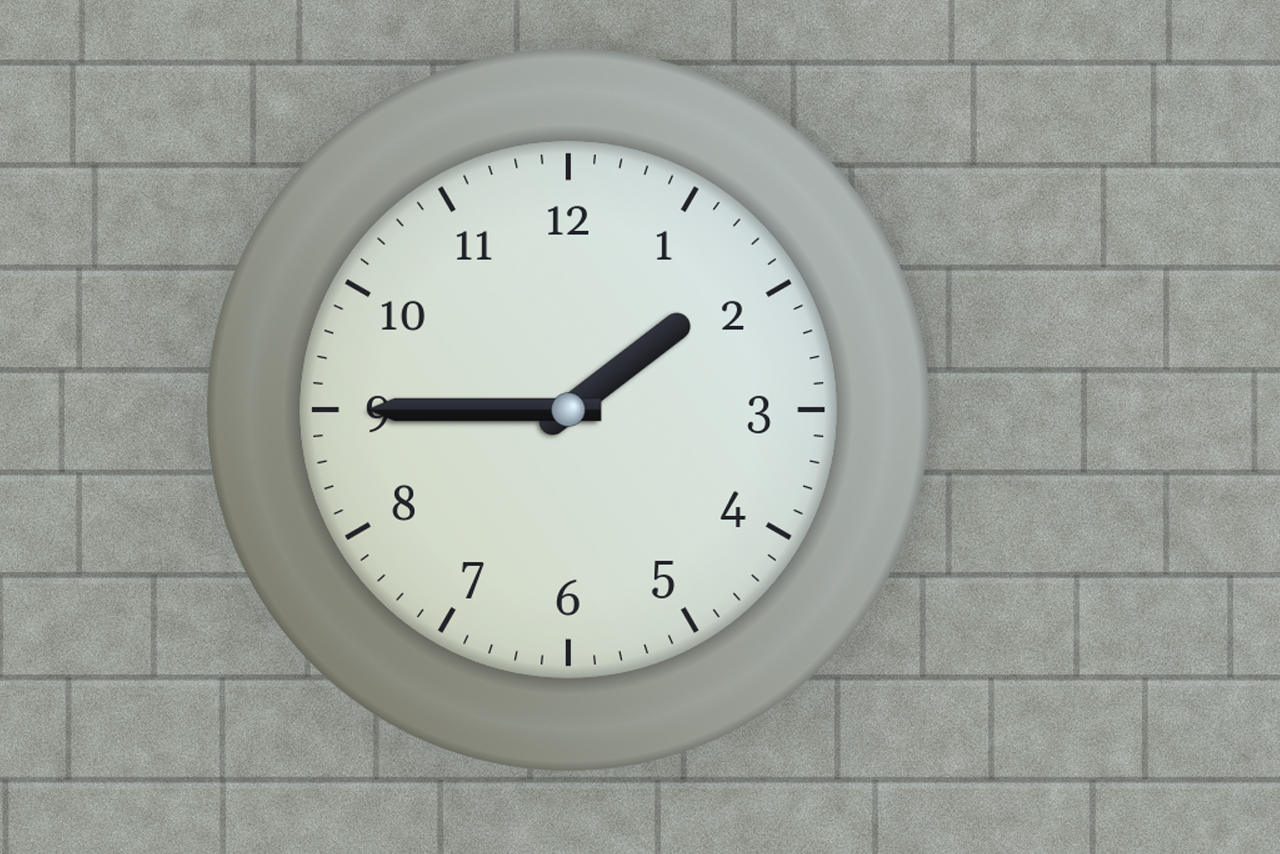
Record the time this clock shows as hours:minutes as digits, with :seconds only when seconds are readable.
1:45
